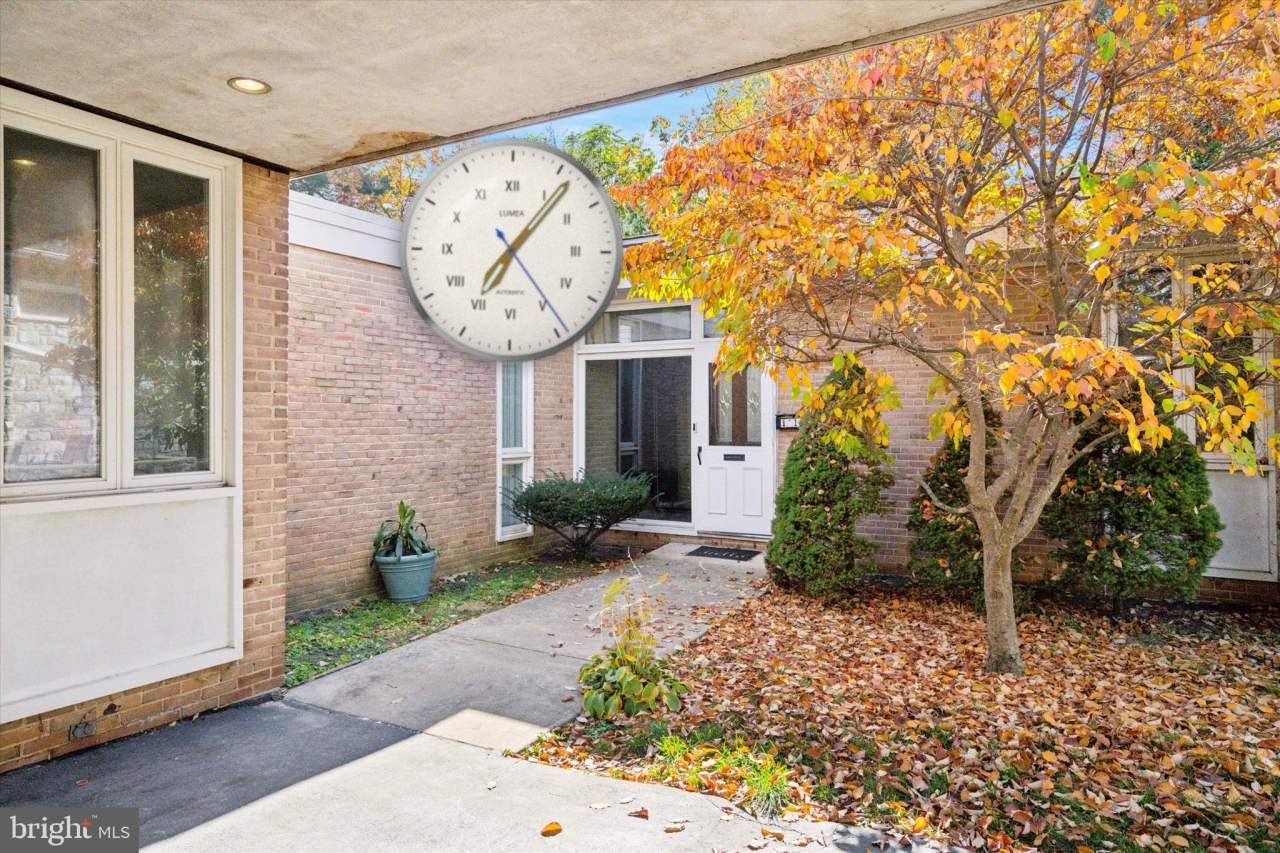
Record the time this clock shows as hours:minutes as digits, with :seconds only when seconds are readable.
7:06:24
